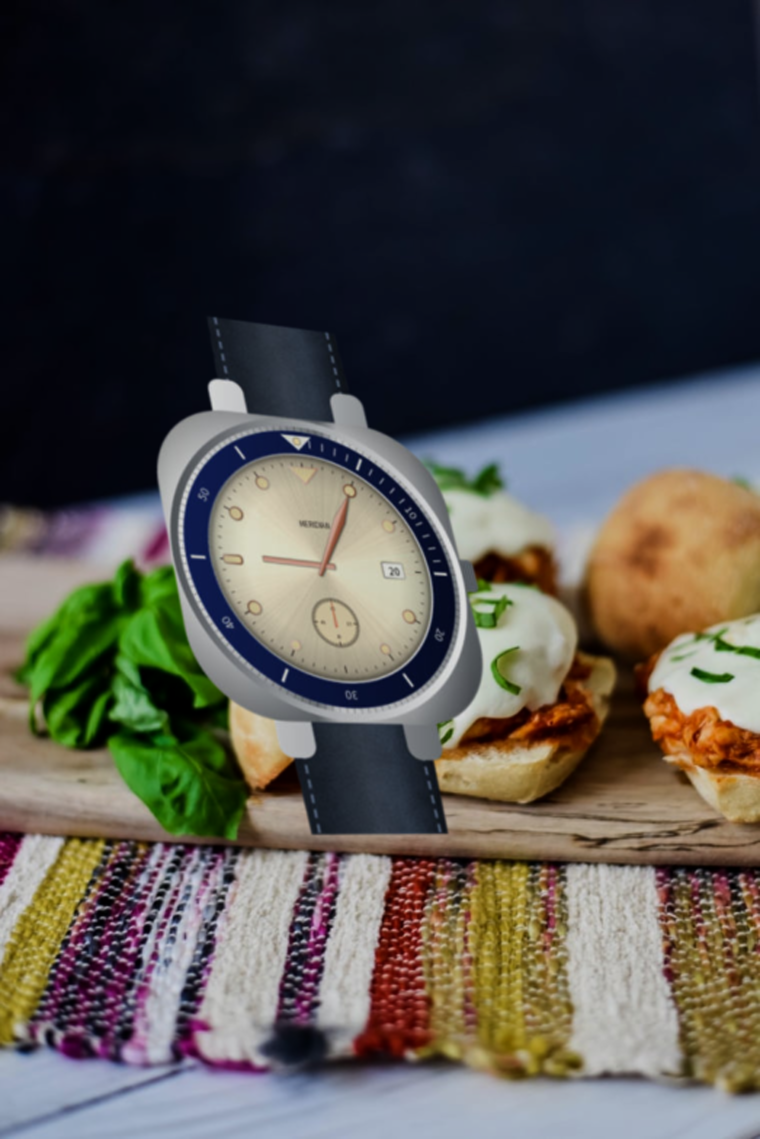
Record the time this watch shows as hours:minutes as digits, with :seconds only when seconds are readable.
9:05
